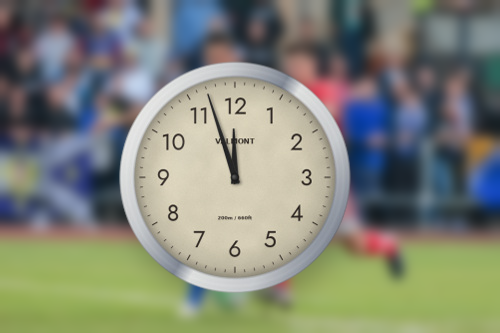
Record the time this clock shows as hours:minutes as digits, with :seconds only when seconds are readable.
11:57
